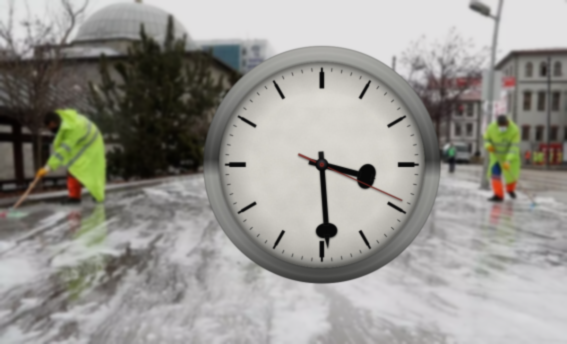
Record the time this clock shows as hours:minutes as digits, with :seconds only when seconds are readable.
3:29:19
